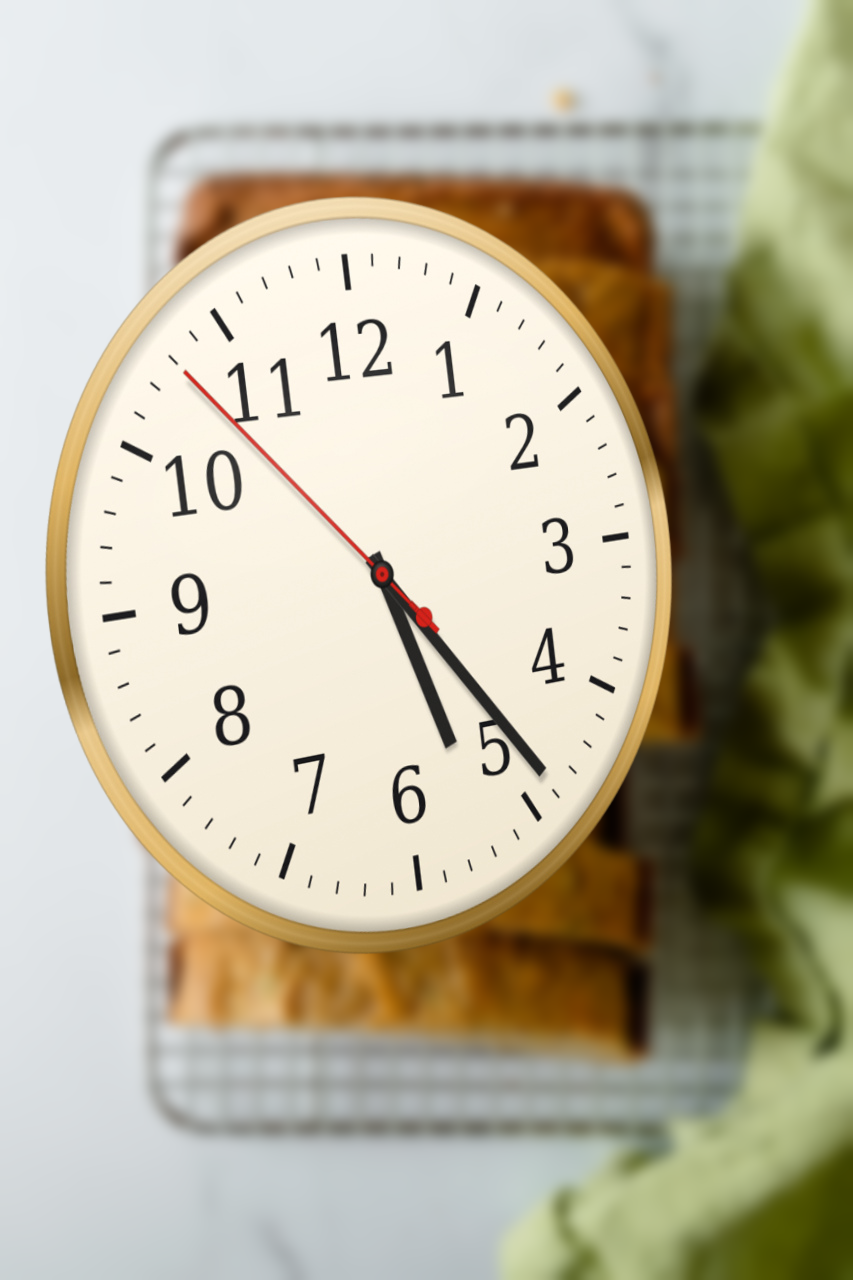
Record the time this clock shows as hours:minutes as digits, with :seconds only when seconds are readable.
5:23:53
